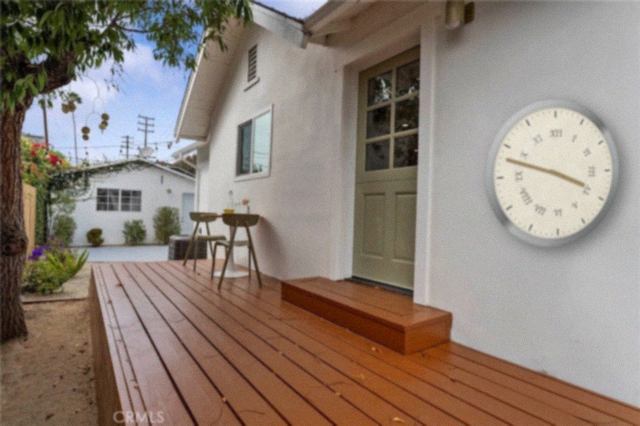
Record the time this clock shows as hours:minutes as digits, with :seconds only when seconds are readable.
3:48
